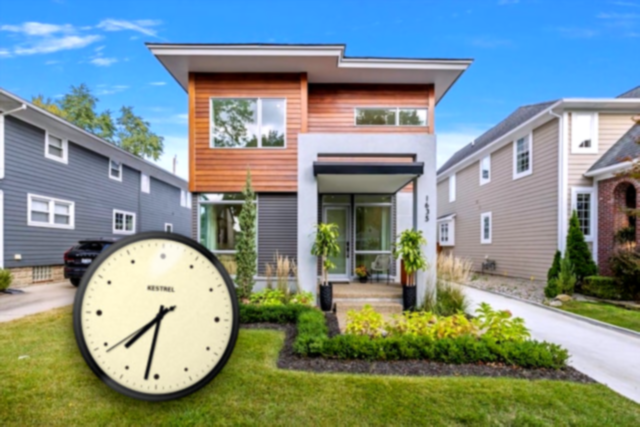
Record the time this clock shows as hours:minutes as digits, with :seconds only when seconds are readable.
7:31:39
